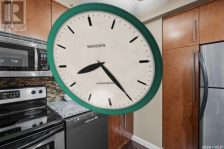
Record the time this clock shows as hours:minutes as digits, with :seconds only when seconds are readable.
8:25
